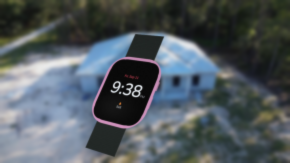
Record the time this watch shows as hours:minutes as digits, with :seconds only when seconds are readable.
9:38
